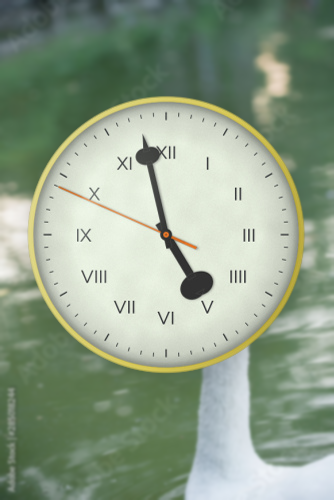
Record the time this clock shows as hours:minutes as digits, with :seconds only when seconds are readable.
4:57:49
